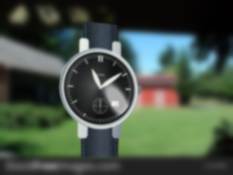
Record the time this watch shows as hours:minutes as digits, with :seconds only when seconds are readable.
11:09
